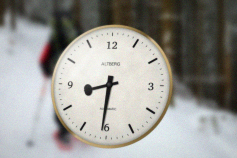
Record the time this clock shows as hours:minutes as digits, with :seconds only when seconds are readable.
8:31
